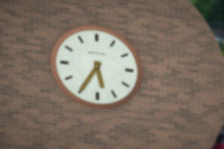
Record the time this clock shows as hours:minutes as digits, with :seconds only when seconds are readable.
5:35
